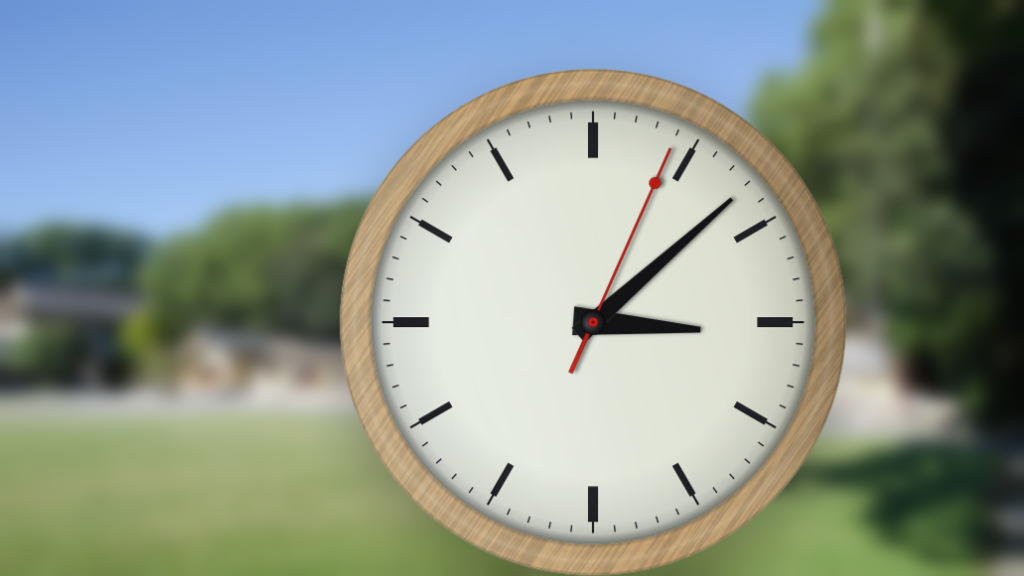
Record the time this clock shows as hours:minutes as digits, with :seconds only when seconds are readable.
3:08:04
